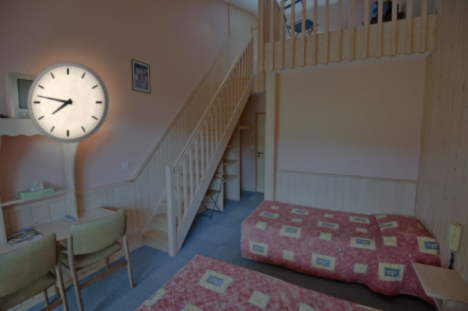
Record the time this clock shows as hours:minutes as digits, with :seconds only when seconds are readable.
7:47
